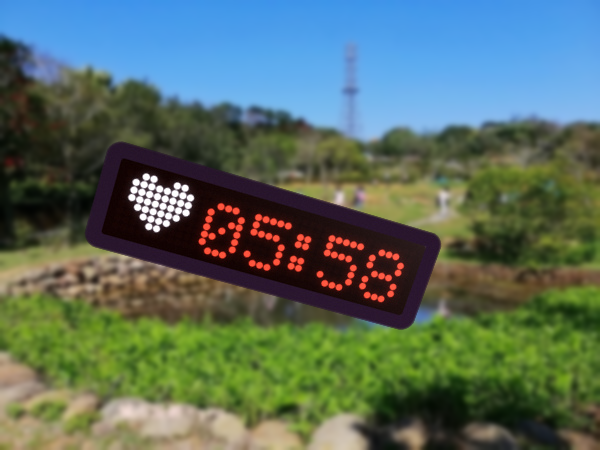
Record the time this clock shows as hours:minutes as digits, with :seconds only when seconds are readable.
5:58
